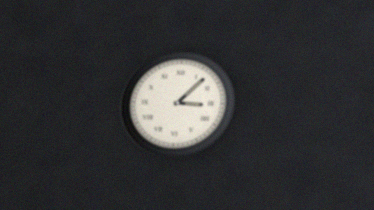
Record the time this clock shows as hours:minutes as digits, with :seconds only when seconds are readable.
3:07
